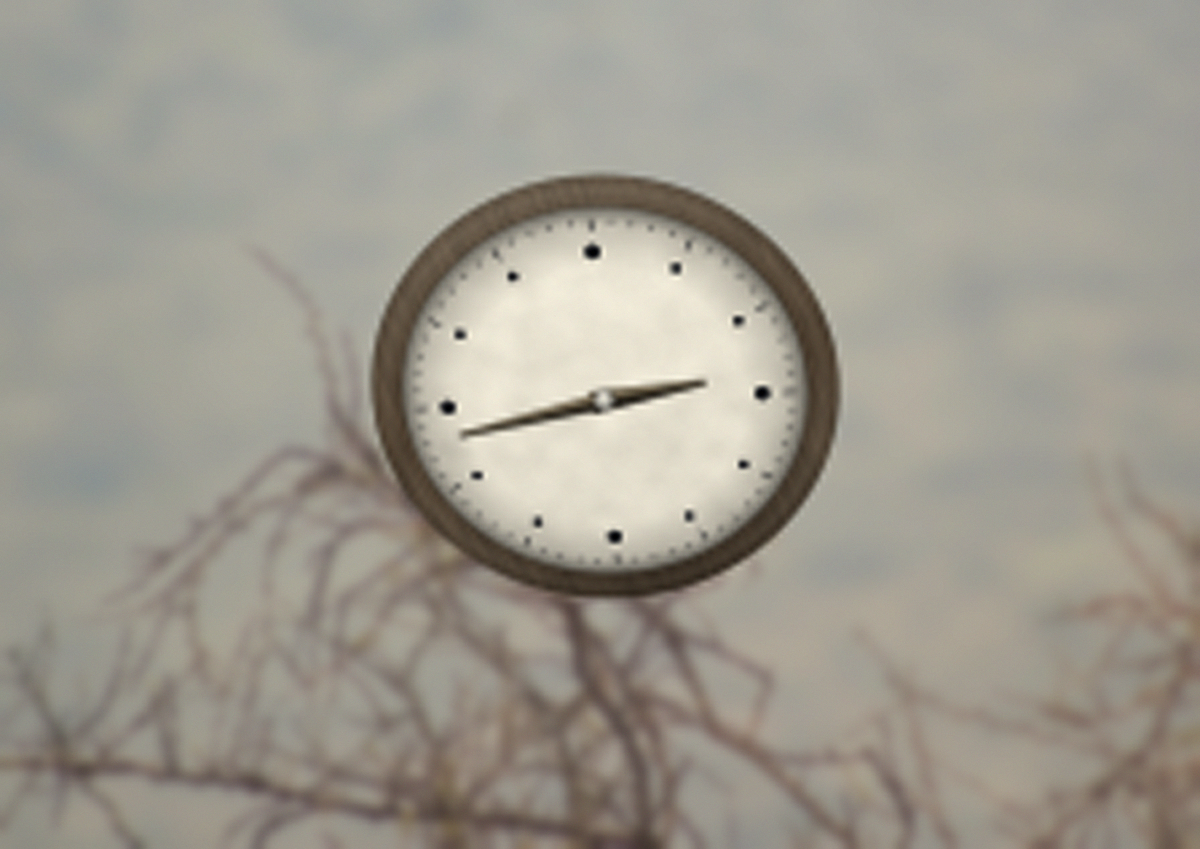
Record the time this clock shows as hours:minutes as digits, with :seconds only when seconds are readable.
2:43
